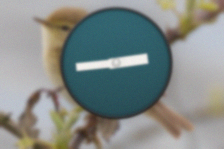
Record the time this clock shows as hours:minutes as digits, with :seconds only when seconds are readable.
2:44
